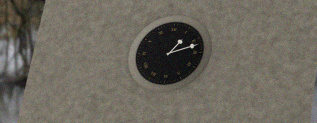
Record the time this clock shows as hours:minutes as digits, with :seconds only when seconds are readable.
1:12
